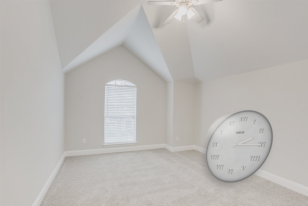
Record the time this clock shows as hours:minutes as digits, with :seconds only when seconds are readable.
2:15
